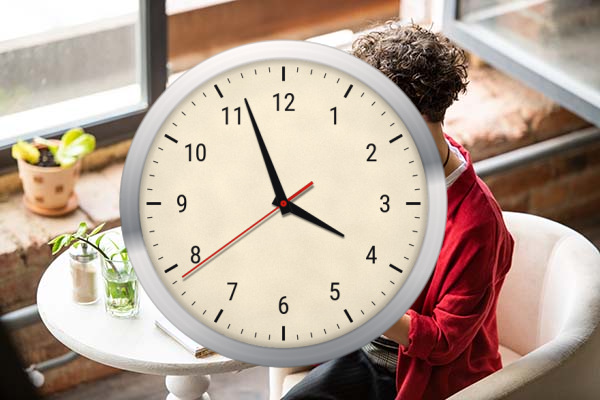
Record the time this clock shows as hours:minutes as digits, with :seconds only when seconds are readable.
3:56:39
